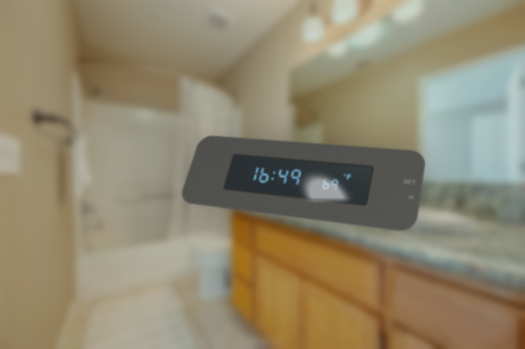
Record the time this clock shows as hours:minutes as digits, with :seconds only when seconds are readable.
16:49
